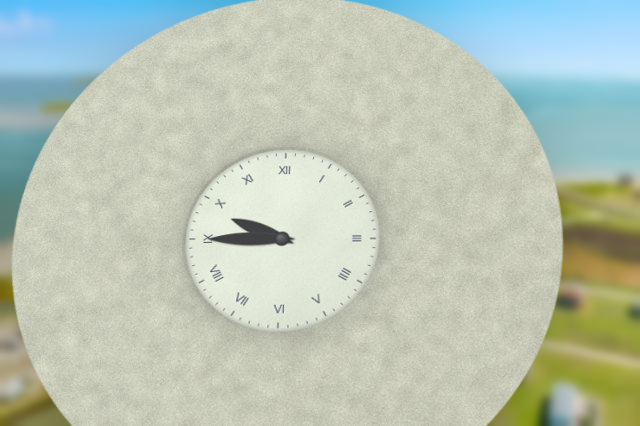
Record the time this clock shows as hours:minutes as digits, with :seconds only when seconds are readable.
9:45
